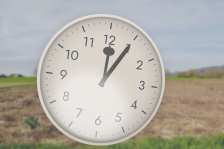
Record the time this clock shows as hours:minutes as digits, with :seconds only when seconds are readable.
12:05
